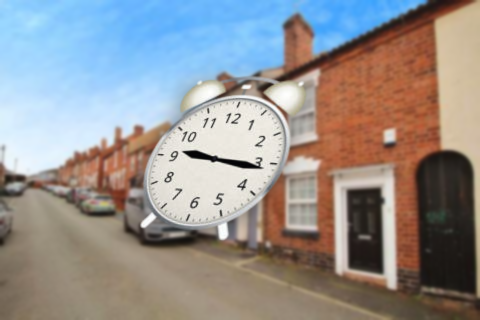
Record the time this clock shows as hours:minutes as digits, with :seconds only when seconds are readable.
9:16
